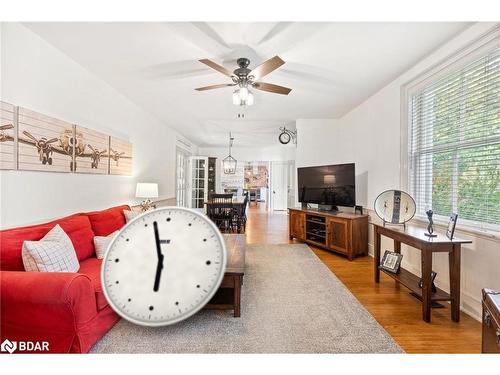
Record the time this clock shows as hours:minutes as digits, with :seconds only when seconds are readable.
5:57
